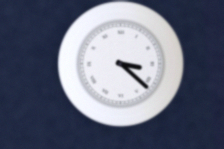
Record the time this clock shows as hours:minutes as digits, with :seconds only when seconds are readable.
3:22
